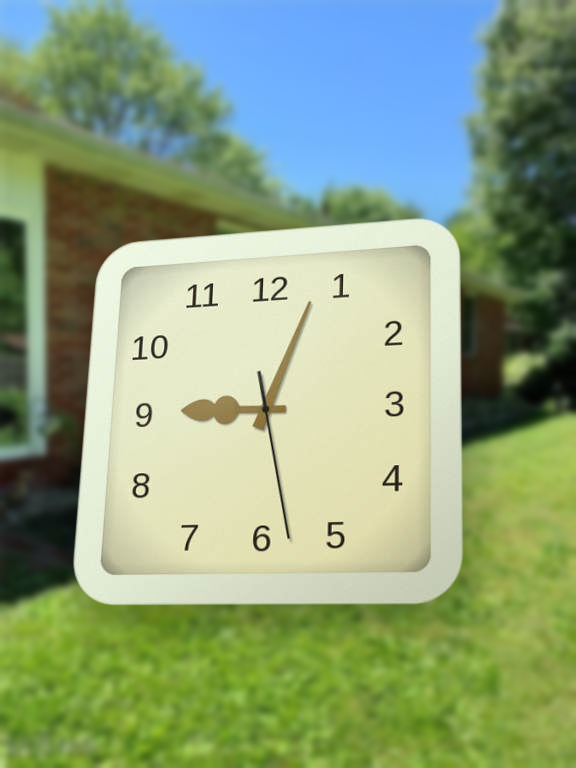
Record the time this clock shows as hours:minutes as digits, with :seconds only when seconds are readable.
9:03:28
